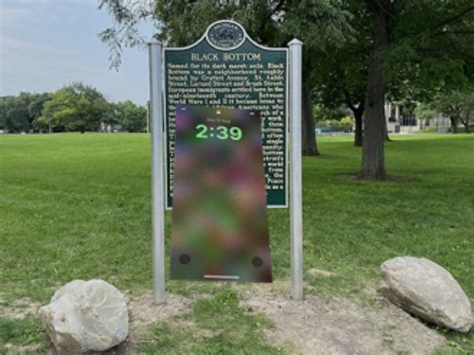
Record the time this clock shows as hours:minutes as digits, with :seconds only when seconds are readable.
2:39
